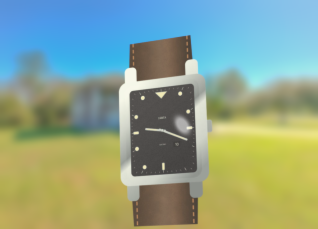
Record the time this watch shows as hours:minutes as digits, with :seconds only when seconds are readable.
9:19
